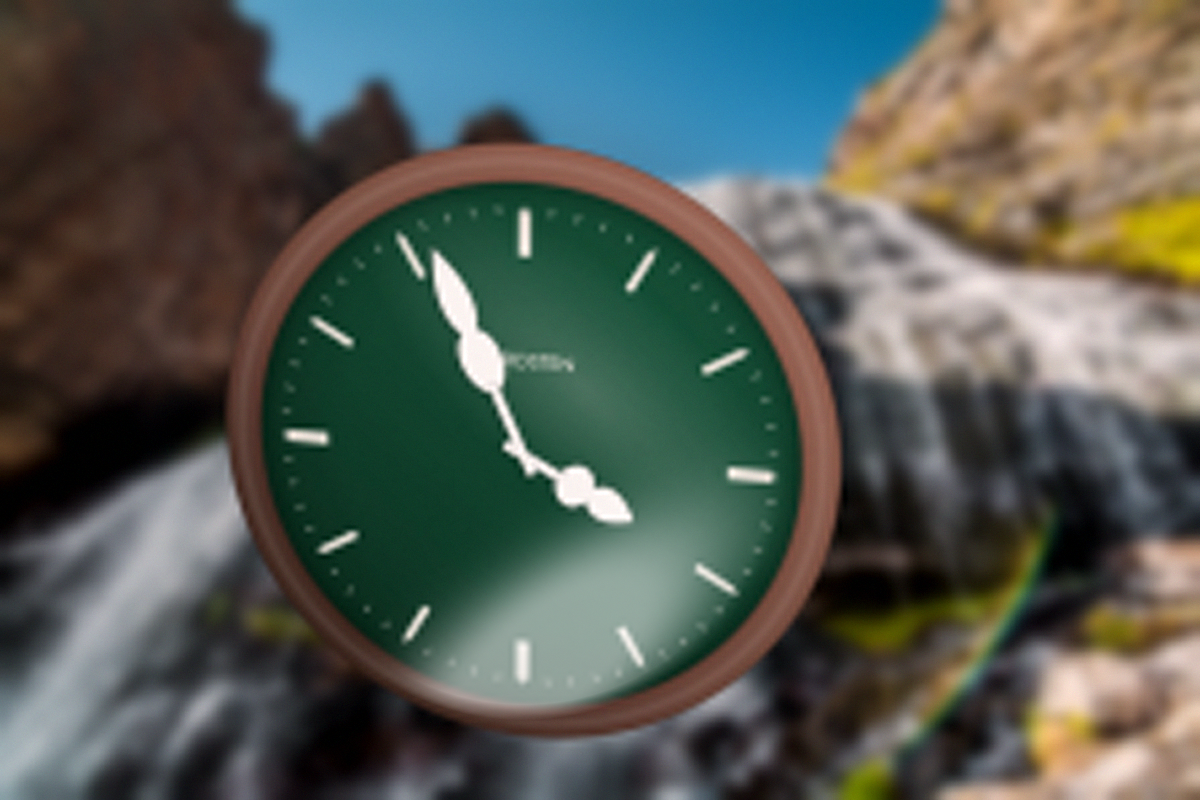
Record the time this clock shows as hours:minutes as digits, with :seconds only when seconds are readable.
3:56
